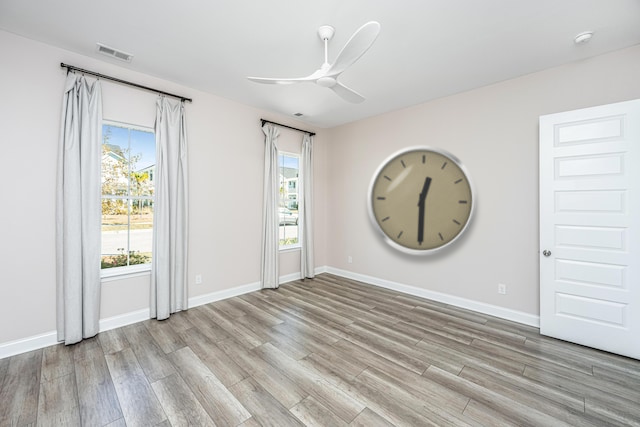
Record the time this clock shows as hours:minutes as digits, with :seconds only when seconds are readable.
12:30
